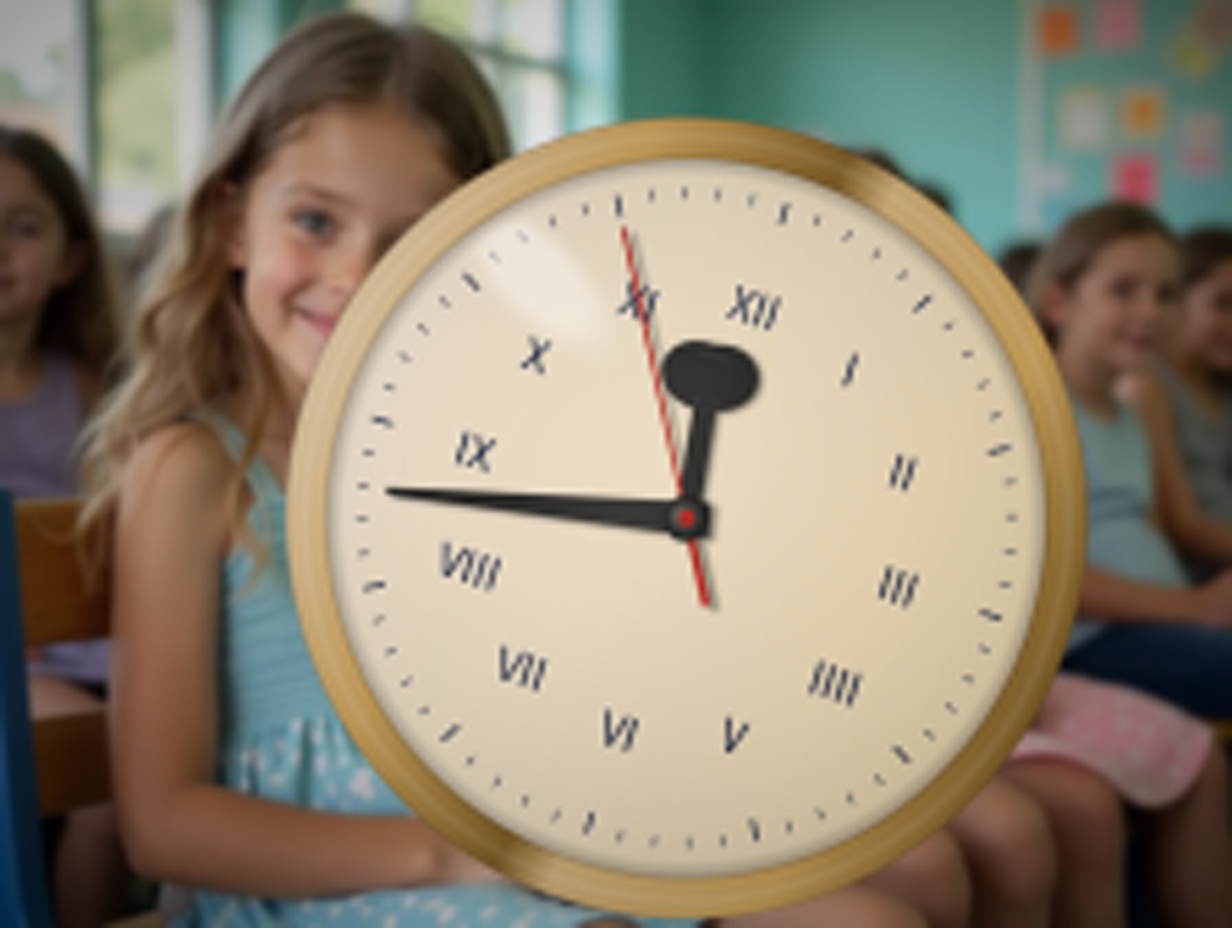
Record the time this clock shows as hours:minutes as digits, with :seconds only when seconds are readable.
11:42:55
